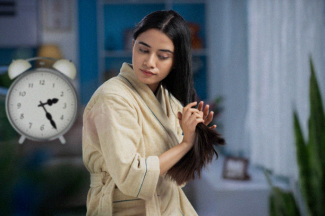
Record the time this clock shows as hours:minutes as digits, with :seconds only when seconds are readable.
2:25
